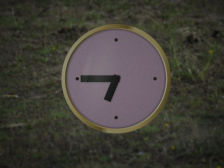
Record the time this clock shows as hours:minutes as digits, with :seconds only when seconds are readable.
6:45
